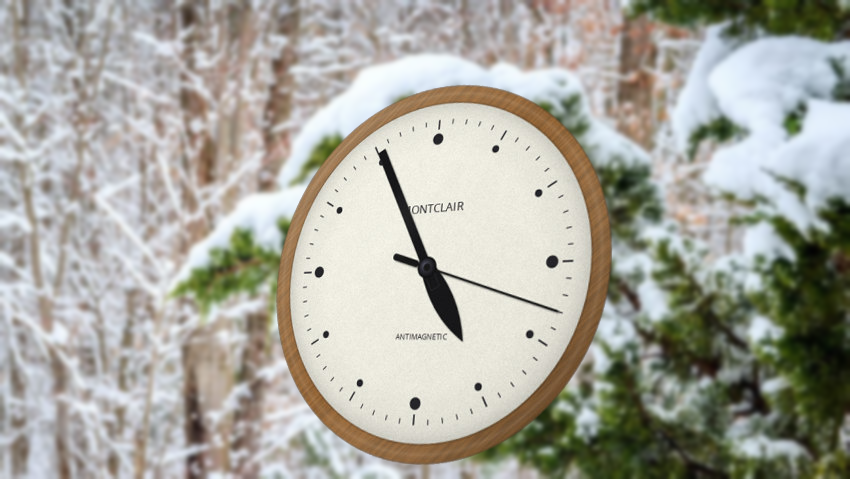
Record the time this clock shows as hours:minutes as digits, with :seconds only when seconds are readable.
4:55:18
